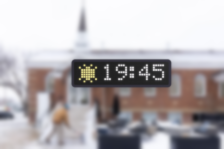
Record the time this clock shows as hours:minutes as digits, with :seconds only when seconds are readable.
19:45
